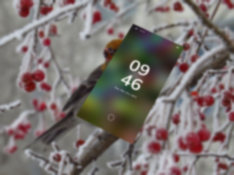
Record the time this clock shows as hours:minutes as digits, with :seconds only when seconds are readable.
9:46
